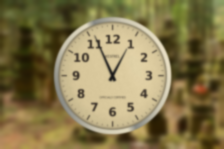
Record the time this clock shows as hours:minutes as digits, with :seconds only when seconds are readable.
12:56
